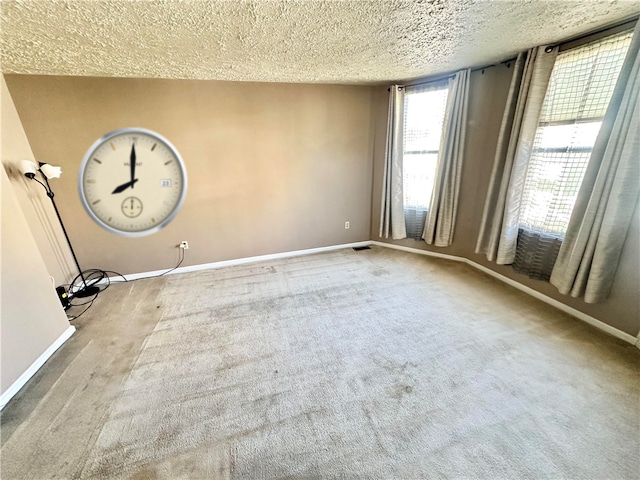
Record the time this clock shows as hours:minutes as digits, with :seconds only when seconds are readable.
8:00
